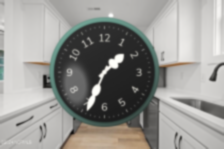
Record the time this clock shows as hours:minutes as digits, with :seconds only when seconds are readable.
1:34
